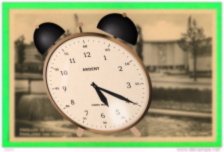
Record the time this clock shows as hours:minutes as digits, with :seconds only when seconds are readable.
5:20
